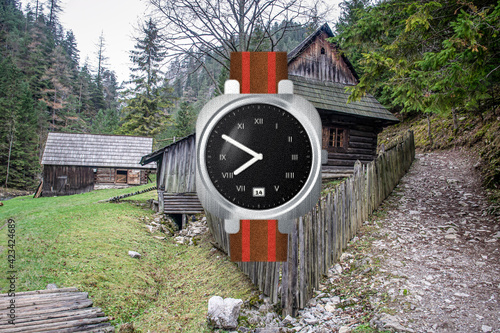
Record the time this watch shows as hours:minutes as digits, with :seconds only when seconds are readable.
7:50
